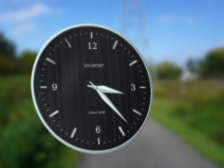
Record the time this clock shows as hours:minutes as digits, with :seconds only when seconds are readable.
3:23
